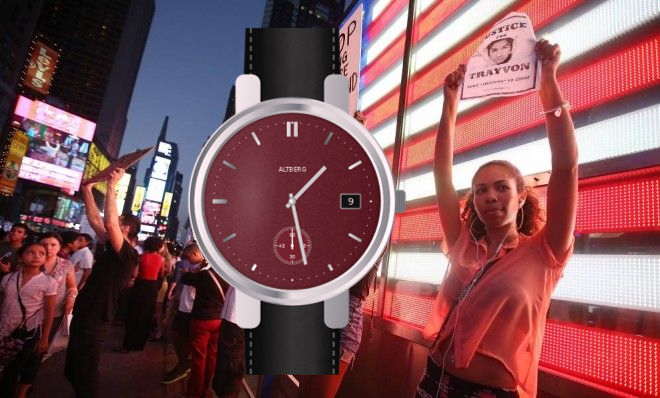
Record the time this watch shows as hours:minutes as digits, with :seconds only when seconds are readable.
1:28
